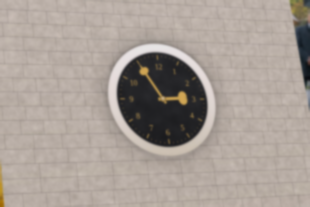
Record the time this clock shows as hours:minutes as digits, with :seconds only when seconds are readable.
2:55
